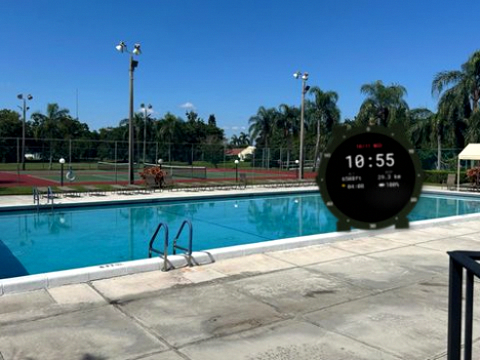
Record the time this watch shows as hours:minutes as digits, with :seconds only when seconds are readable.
10:55
